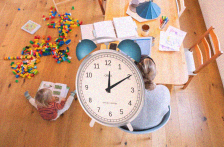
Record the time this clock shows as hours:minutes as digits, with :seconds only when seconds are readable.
12:10
